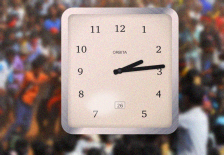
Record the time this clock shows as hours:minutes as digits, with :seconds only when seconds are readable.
2:14
